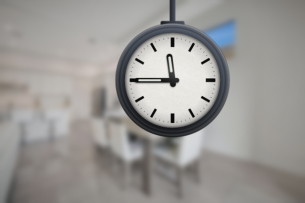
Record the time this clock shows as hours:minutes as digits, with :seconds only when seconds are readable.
11:45
